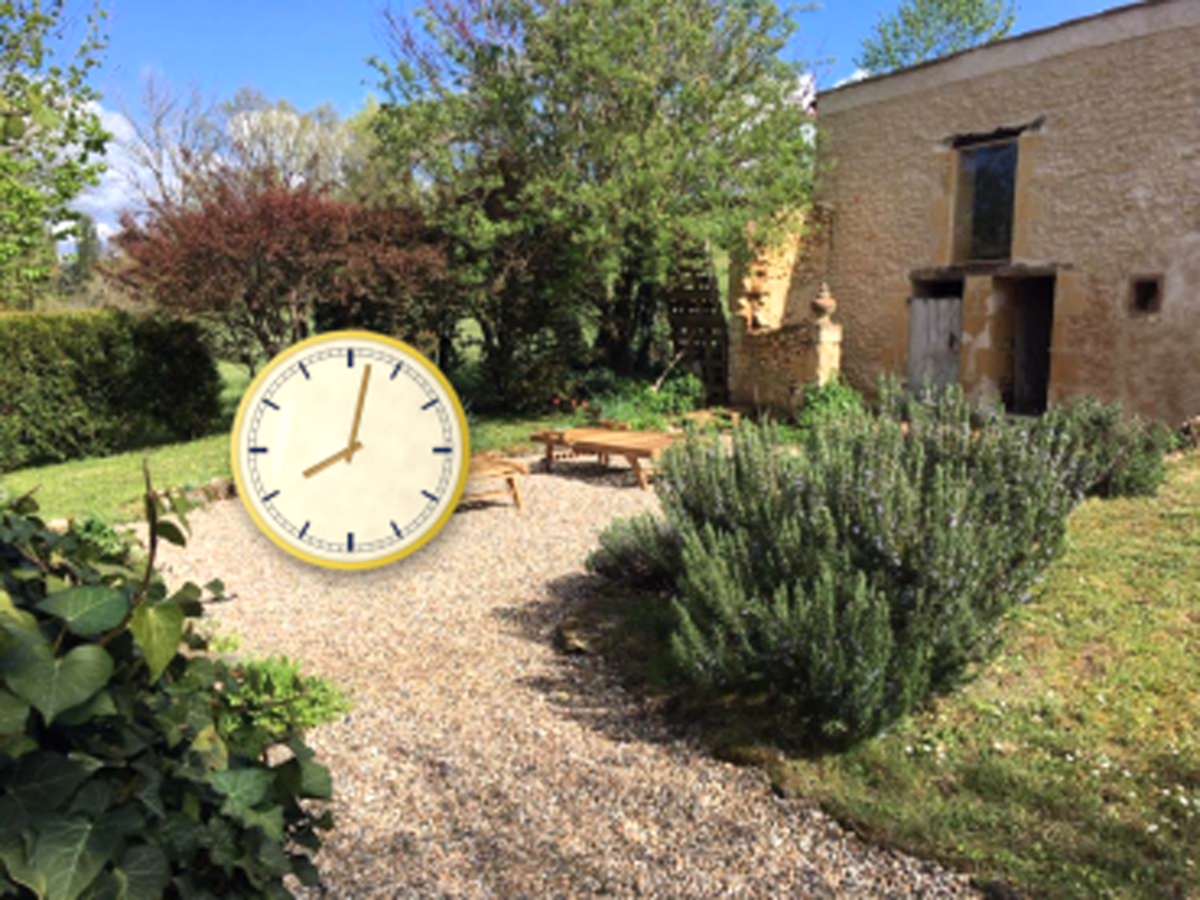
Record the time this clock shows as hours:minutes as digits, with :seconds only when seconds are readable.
8:02
